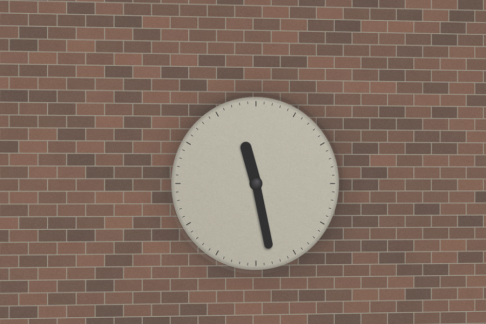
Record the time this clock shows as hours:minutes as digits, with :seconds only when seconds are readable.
11:28
